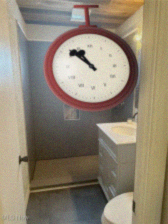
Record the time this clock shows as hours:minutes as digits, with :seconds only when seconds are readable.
10:52
